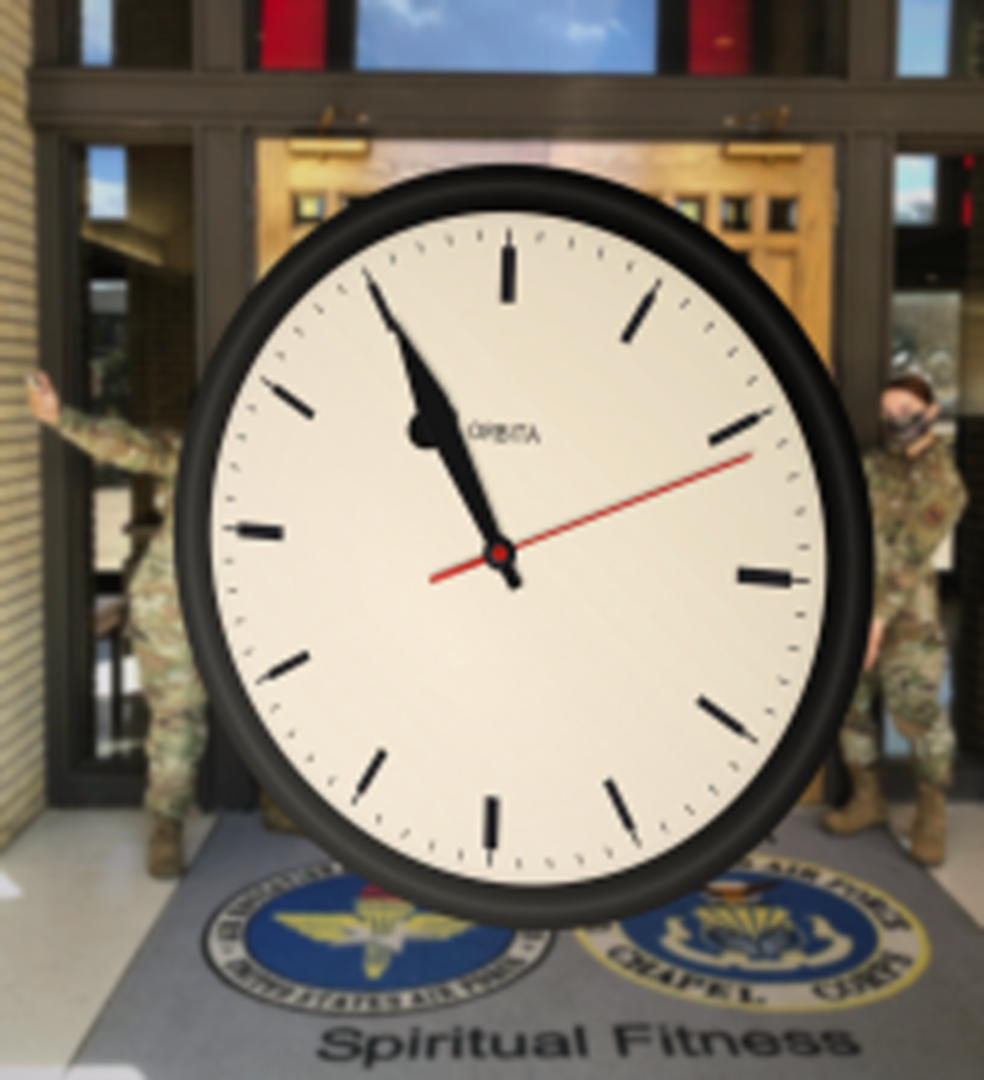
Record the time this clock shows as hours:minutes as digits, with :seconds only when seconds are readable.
10:55:11
